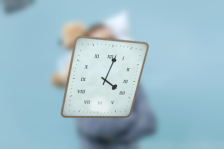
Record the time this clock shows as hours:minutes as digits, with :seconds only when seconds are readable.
4:02
